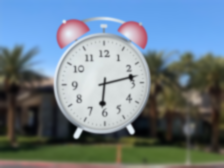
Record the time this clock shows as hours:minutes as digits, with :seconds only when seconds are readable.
6:13
